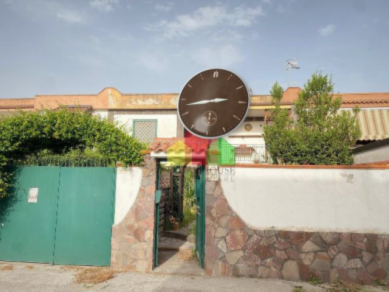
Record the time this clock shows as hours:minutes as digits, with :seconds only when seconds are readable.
2:43
